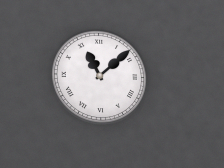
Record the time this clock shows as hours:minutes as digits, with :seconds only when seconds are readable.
11:08
